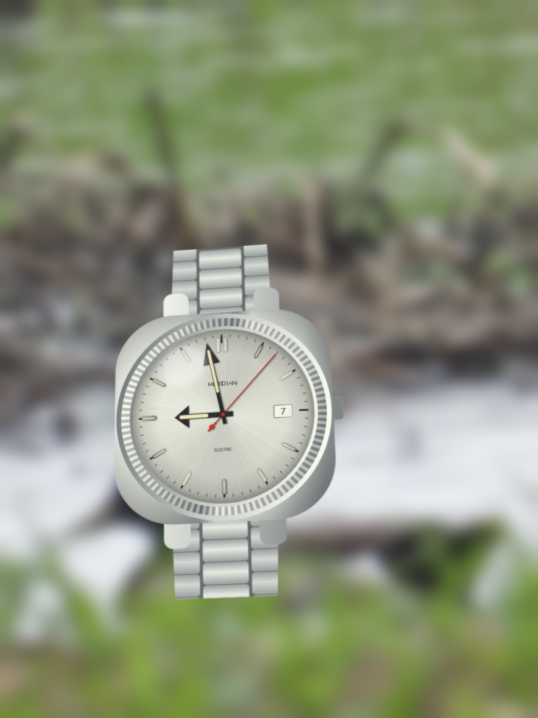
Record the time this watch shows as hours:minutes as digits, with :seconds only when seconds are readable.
8:58:07
